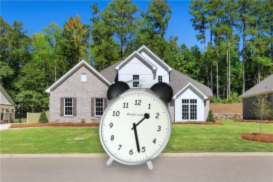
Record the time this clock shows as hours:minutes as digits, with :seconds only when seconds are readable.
1:27
